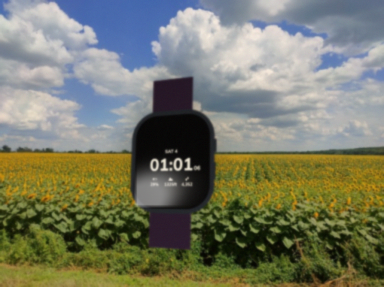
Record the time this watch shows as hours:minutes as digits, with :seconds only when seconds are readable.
1:01
